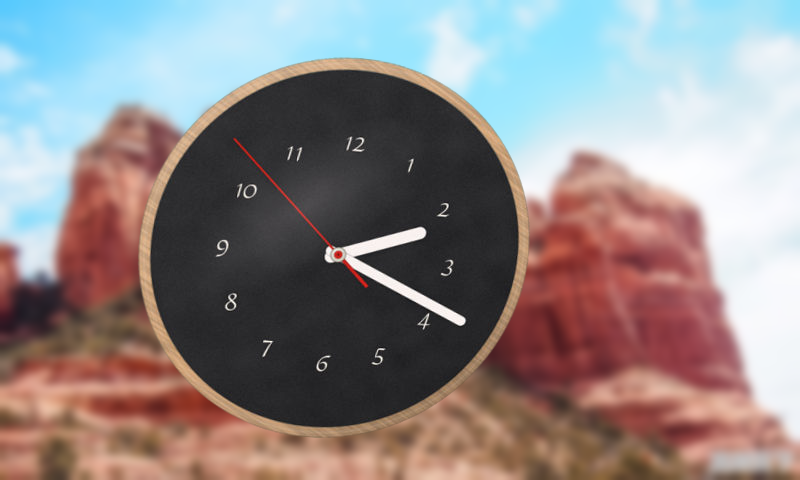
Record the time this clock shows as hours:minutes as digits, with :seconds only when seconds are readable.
2:18:52
